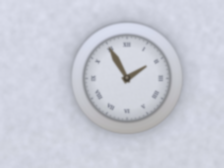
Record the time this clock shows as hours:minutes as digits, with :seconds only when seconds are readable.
1:55
